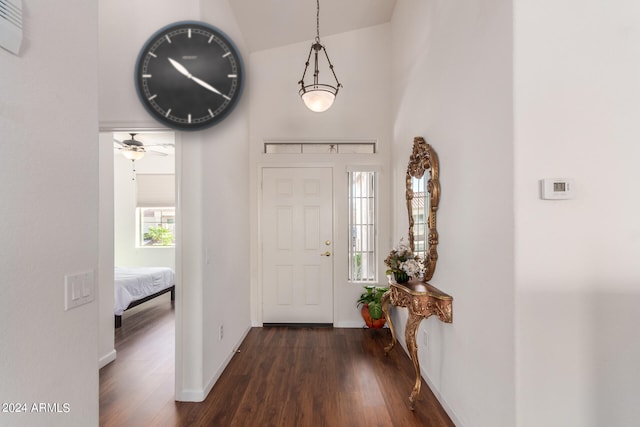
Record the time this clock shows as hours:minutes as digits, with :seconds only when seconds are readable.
10:20
